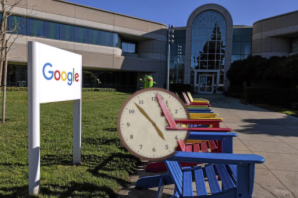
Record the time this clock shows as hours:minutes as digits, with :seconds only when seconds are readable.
4:53
